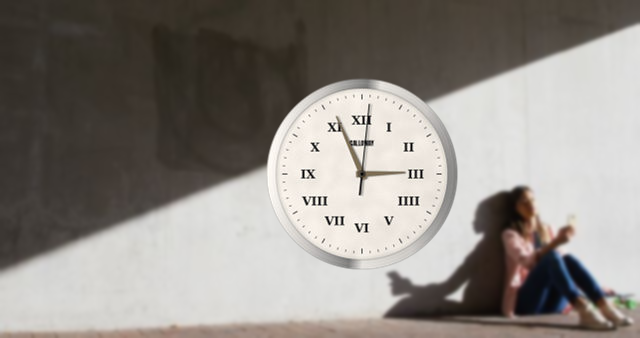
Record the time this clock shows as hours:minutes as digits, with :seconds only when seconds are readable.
2:56:01
